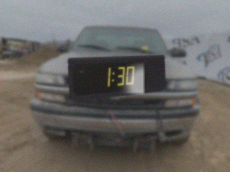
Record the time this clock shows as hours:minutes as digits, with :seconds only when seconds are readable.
1:30
